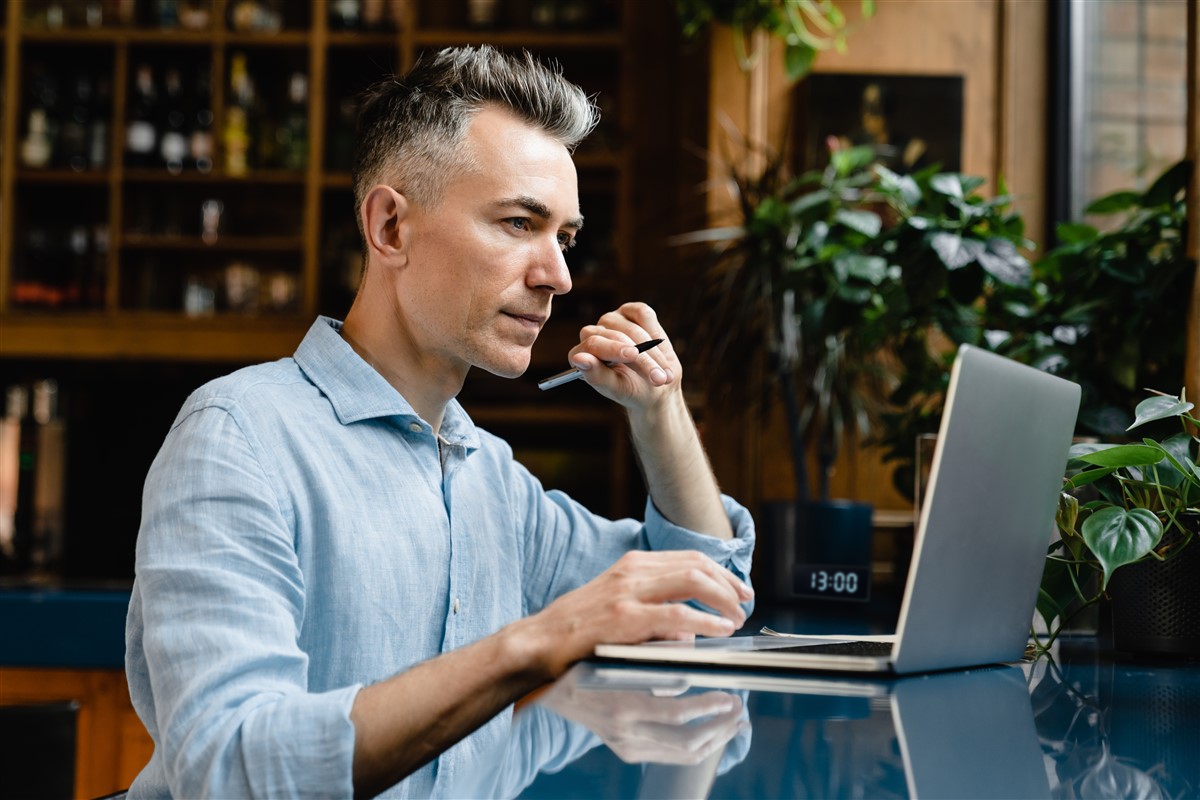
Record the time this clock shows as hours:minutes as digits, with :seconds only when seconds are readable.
13:00
